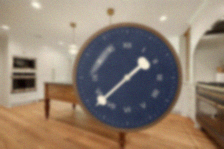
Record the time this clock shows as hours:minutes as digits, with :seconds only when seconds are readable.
1:38
